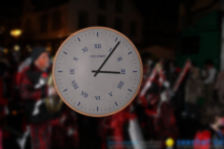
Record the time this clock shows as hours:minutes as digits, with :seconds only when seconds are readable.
3:06
